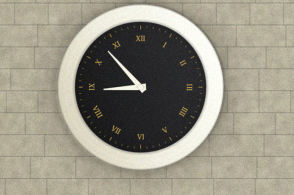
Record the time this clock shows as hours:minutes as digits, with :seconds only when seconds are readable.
8:53
